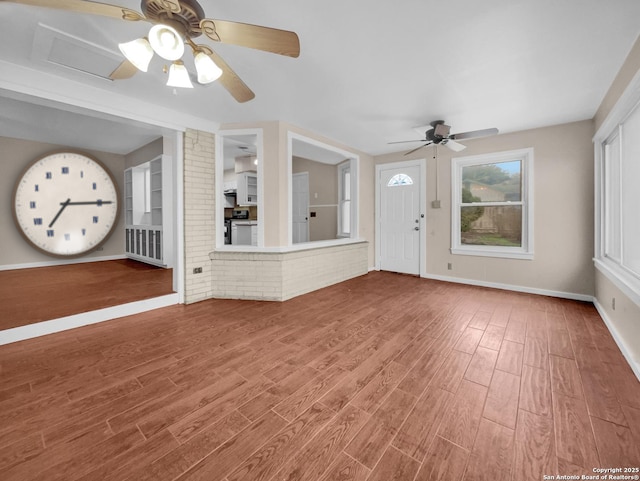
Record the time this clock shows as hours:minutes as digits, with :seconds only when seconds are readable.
7:15
